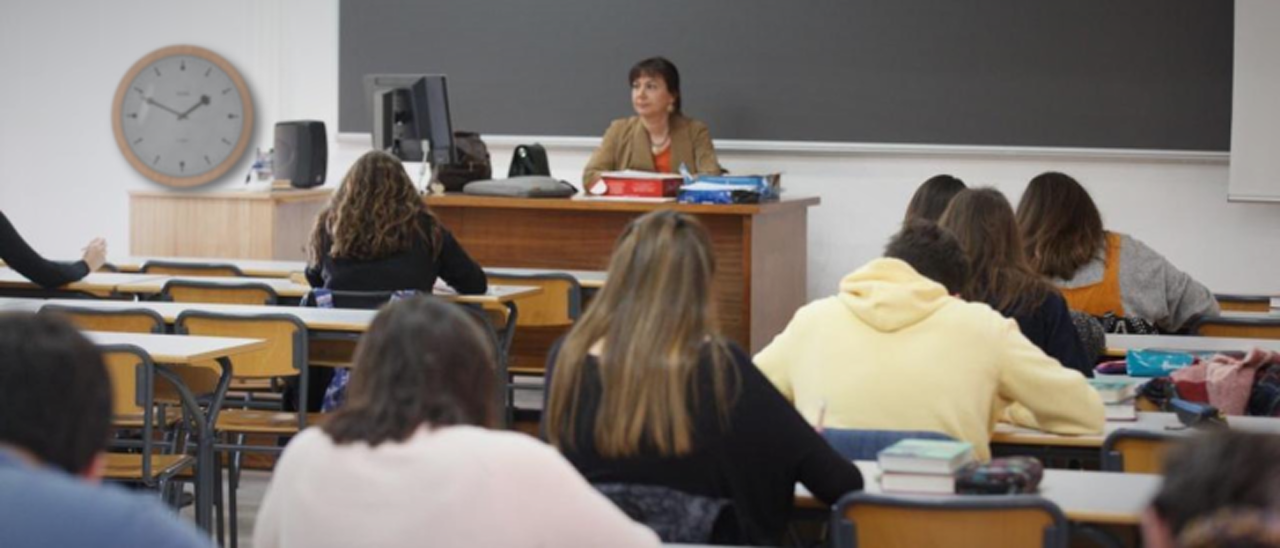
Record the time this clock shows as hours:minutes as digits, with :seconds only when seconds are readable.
1:49
